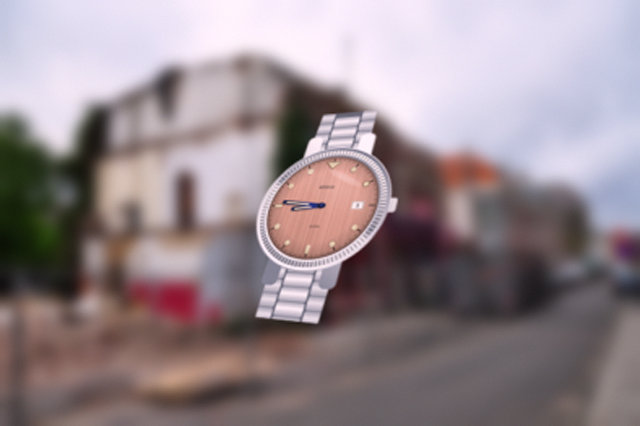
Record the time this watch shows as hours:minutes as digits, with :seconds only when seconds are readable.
8:46
